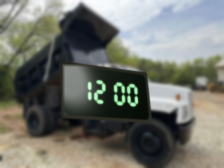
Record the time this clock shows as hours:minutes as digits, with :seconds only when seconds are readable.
12:00
